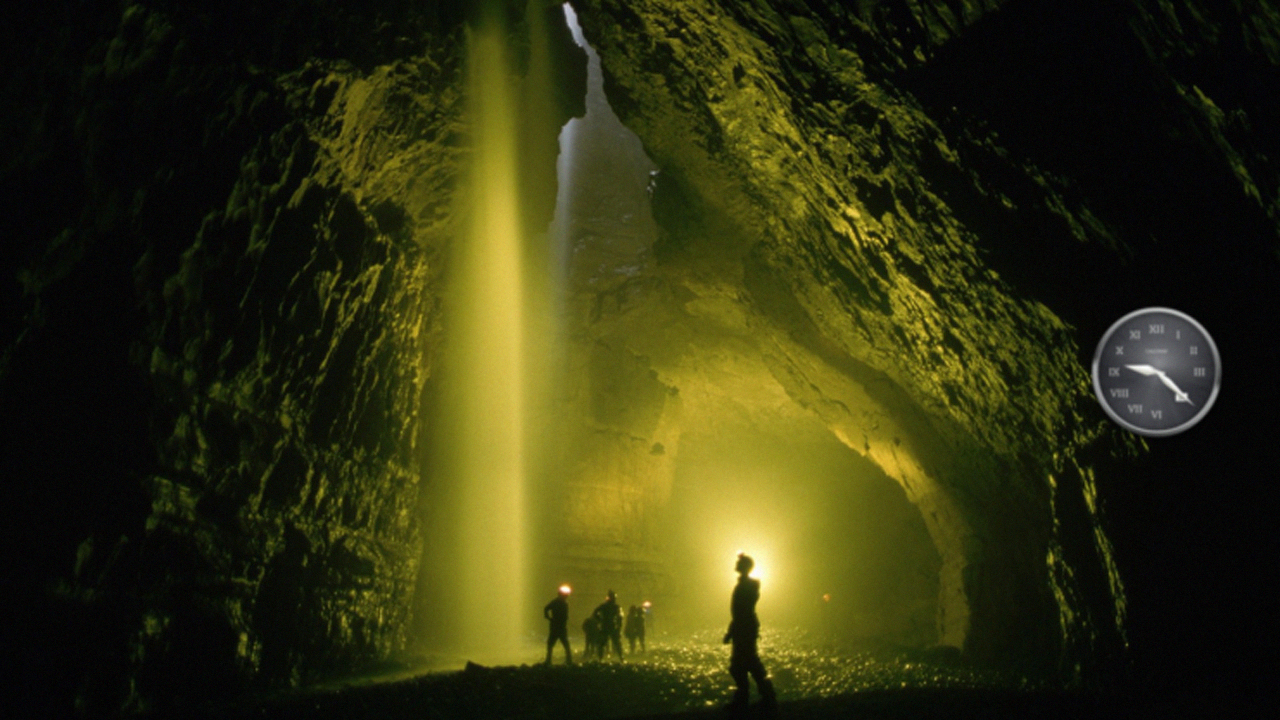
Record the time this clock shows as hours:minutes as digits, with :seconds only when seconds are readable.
9:22
